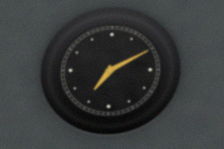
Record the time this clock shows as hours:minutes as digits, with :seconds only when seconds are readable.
7:10
